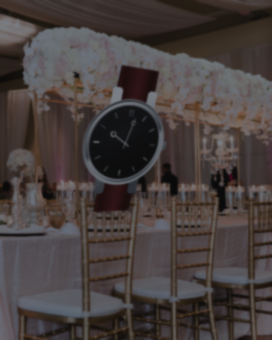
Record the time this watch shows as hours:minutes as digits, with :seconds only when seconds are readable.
10:02
